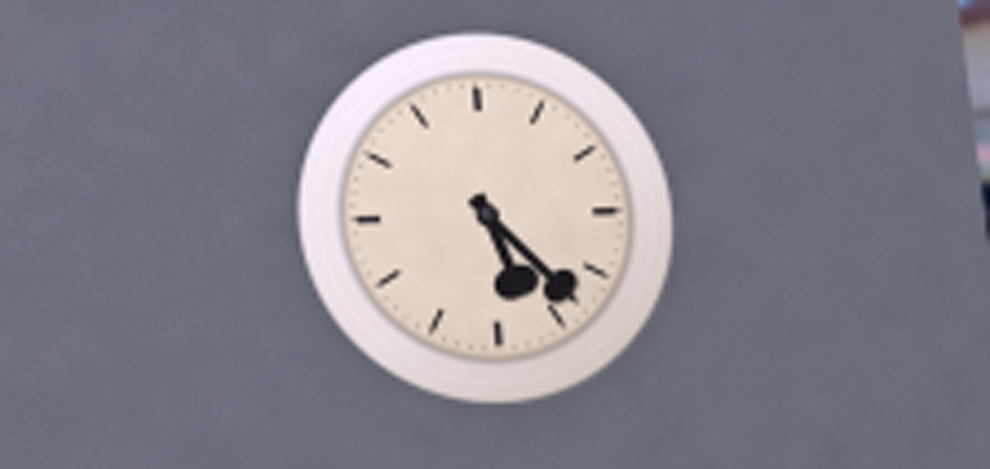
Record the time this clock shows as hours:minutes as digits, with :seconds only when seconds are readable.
5:23
